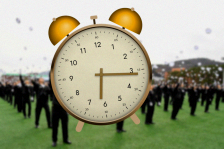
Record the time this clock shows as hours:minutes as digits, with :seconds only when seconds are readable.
6:16
